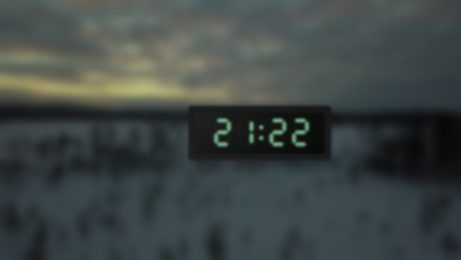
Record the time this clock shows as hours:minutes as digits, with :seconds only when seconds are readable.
21:22
